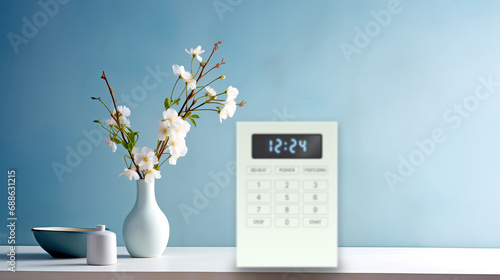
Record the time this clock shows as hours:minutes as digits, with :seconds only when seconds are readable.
12:24
